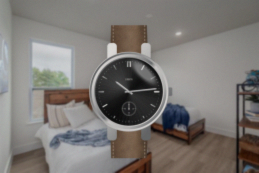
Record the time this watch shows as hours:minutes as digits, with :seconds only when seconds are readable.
10:14
